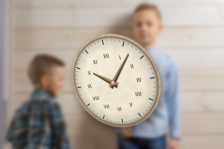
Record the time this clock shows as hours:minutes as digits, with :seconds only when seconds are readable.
10:07
